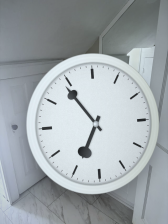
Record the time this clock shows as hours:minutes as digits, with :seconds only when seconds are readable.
6:54
